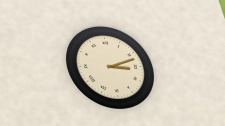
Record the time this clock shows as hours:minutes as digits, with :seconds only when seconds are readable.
3:12
